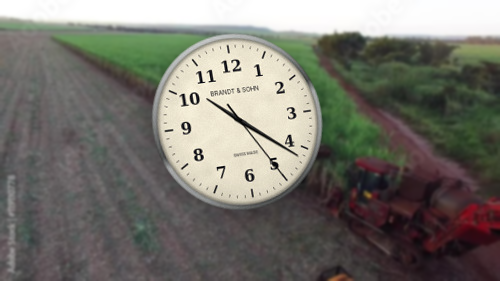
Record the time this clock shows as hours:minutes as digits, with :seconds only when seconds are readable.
10:21:25
